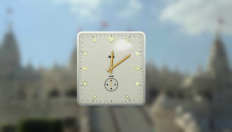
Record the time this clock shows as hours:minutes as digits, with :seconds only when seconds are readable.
12:09
